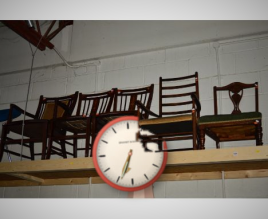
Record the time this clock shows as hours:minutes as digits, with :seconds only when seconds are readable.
6:34
